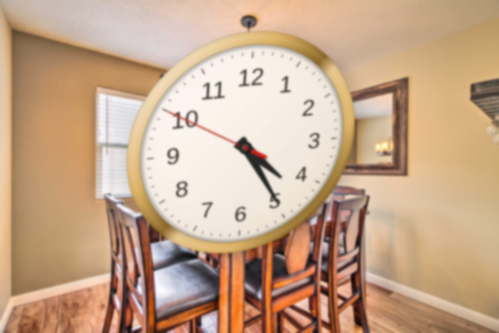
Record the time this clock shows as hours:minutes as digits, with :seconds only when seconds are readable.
4:24:50
